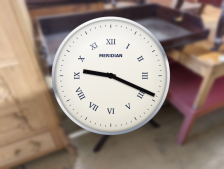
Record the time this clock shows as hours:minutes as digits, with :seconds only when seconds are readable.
9:19
